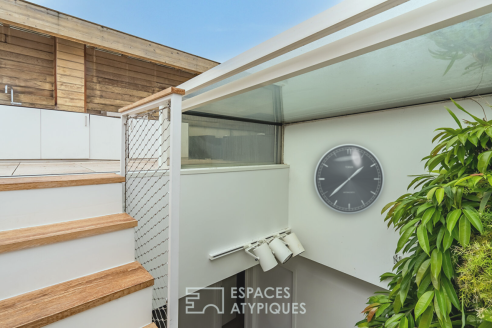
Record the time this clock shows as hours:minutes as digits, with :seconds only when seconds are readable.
1:38
